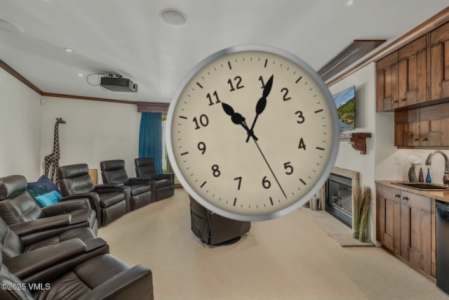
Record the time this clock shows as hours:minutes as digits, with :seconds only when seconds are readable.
11:06:28
